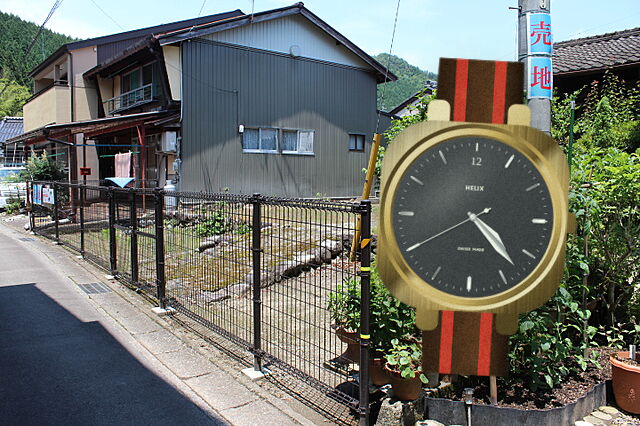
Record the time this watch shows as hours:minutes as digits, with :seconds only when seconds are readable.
4:22:40
